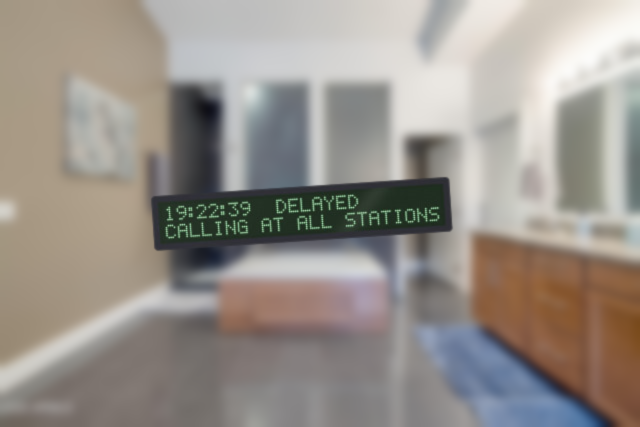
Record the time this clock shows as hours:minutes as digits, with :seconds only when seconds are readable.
19:22:39
